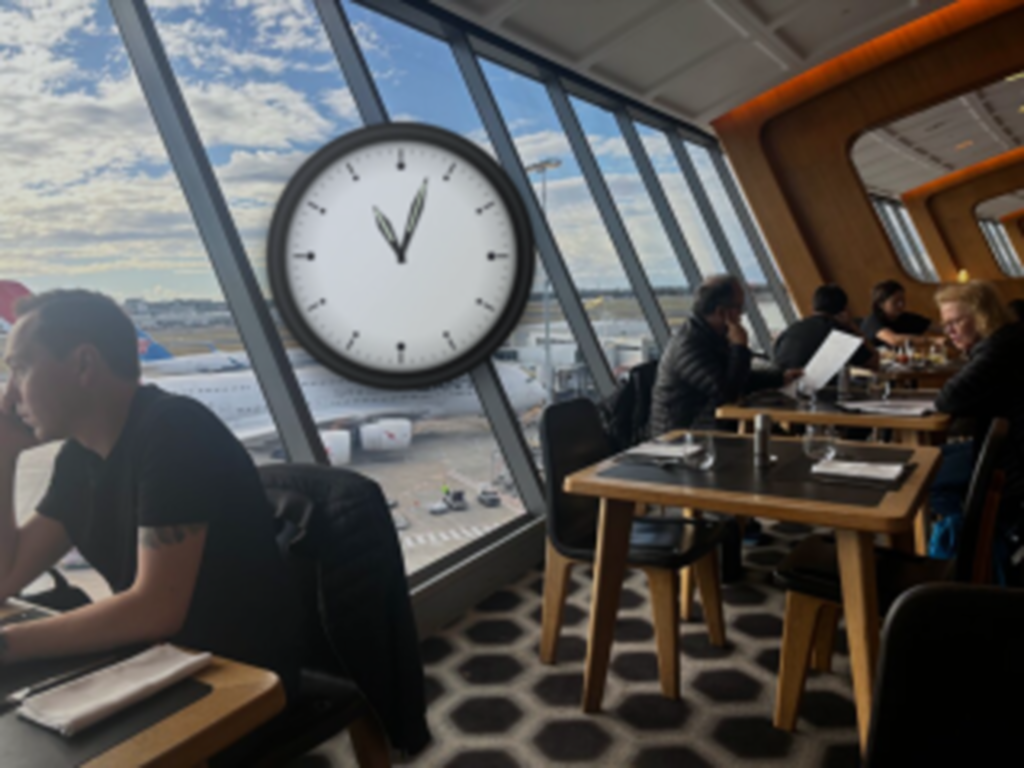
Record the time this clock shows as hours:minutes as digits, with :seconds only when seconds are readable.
11:03
